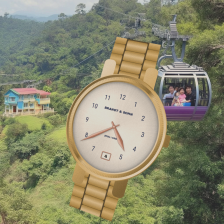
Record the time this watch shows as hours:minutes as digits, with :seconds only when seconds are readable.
4:39
